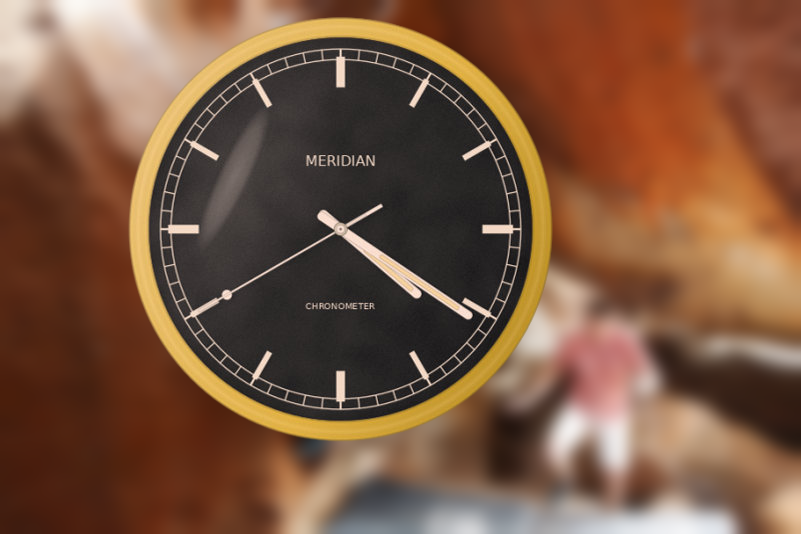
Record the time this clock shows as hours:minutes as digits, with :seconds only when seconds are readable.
4:20:40
